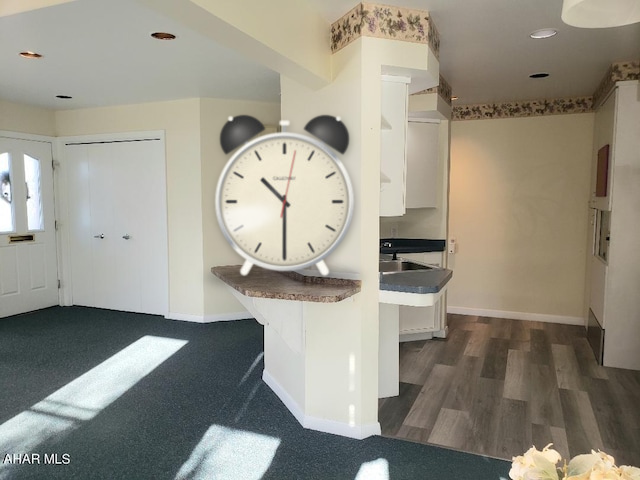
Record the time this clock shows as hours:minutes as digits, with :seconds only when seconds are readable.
10:30:02
